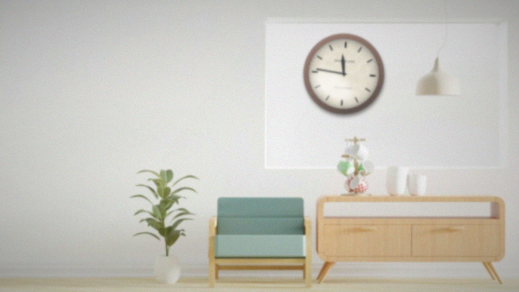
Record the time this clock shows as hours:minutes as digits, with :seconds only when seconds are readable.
11:46
